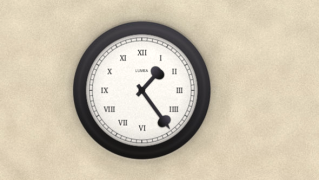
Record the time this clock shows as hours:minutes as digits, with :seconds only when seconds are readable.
1:24
